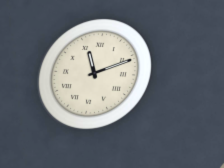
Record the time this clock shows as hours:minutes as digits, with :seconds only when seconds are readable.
11:11
